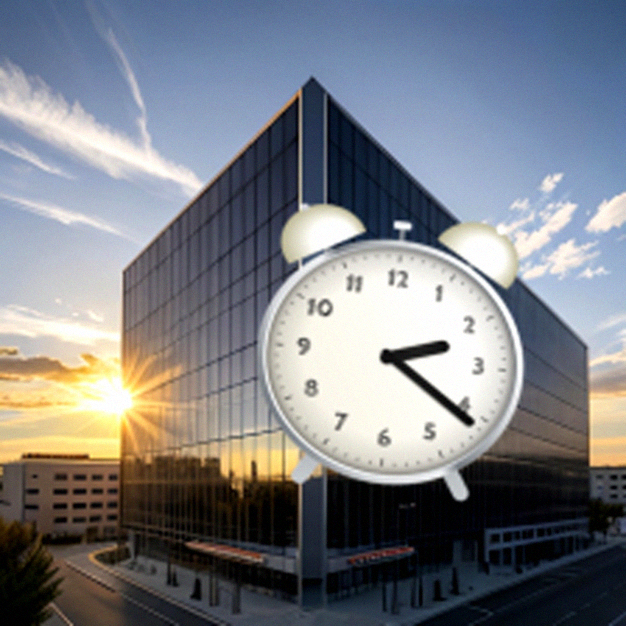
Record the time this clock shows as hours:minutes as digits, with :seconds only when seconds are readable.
2:21
